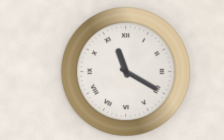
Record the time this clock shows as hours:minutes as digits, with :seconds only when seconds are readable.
11:20
